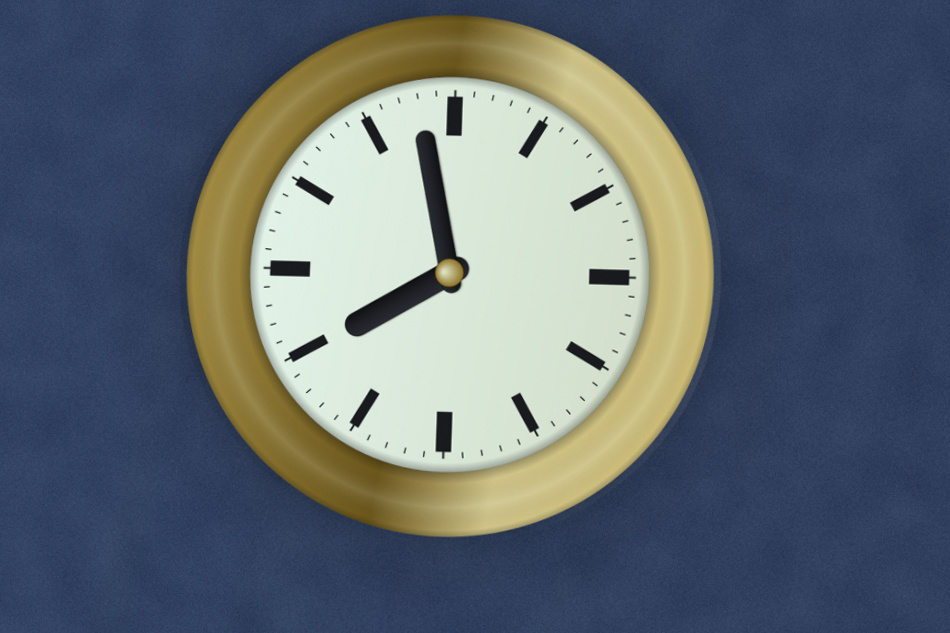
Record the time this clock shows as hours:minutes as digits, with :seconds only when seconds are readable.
7:58
